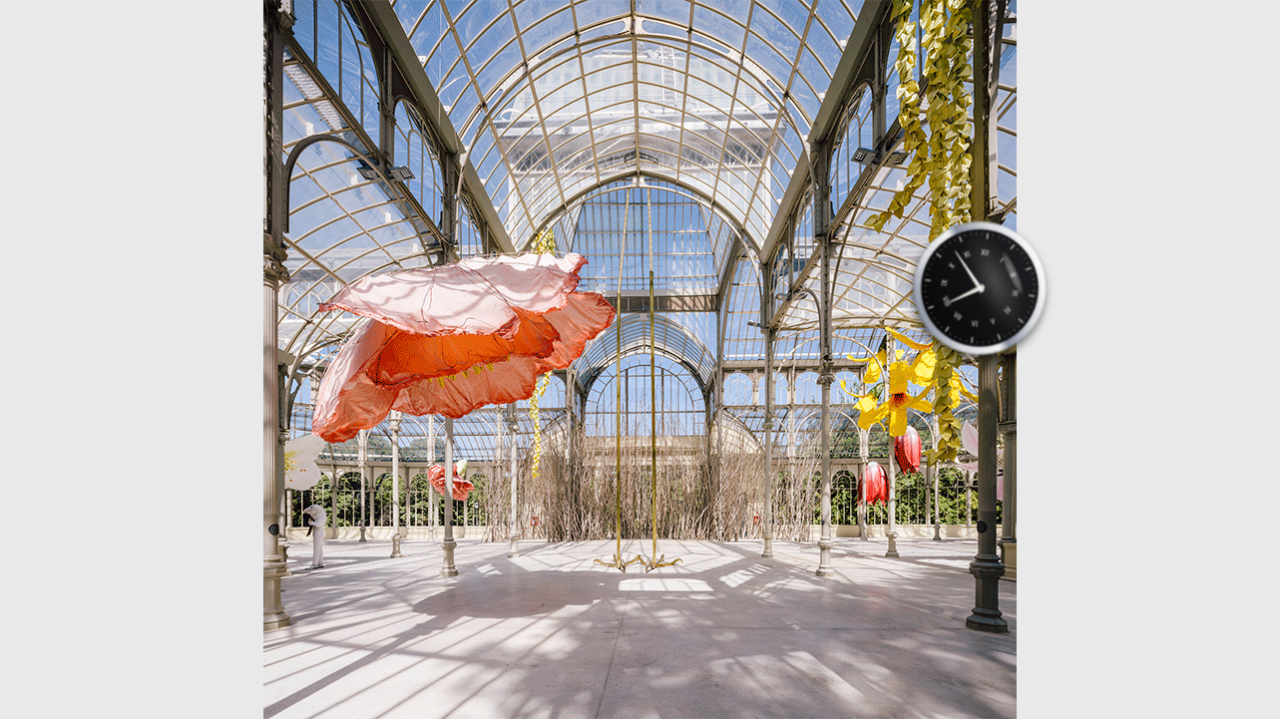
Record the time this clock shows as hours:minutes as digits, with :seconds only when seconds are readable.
7:53
